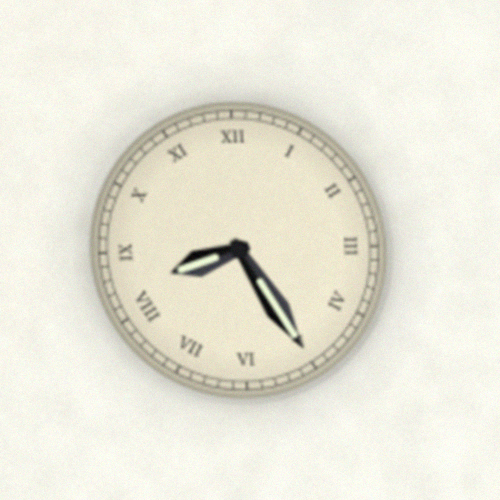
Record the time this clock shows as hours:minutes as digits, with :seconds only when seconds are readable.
8:25
